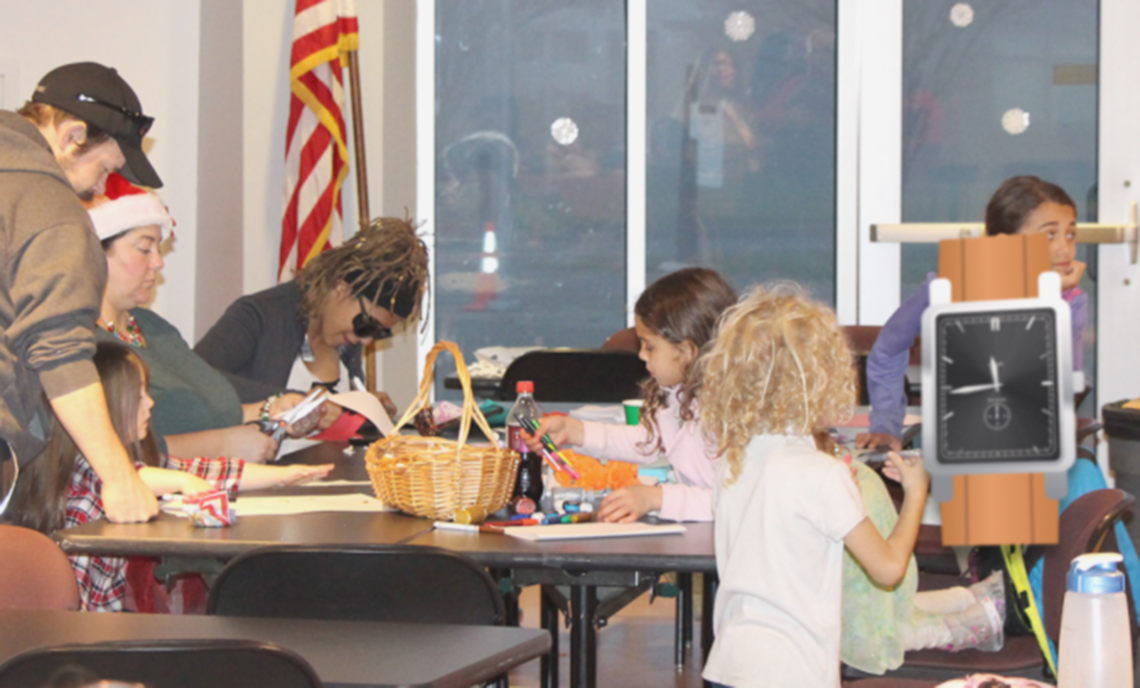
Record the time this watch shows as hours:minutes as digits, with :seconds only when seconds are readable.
11:44
